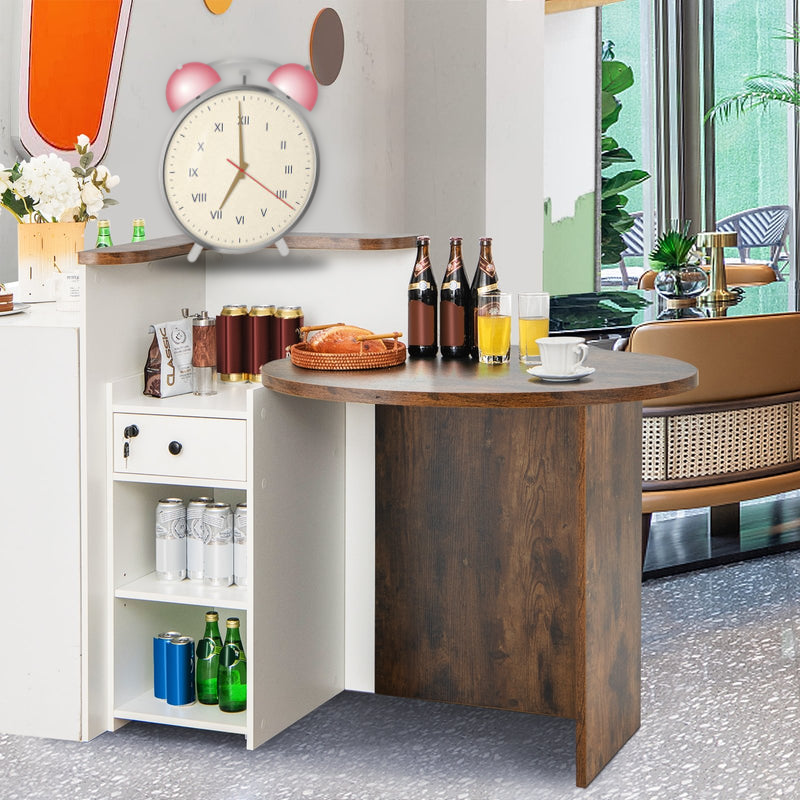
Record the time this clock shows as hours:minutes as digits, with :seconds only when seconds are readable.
6:59:21
